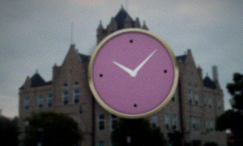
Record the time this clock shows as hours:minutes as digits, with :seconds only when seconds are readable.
10:08
